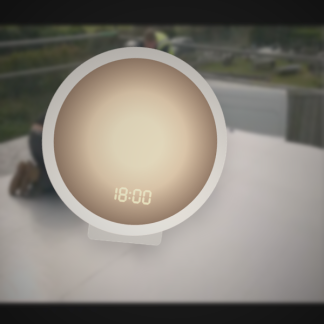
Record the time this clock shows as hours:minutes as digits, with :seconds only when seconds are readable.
18:00
